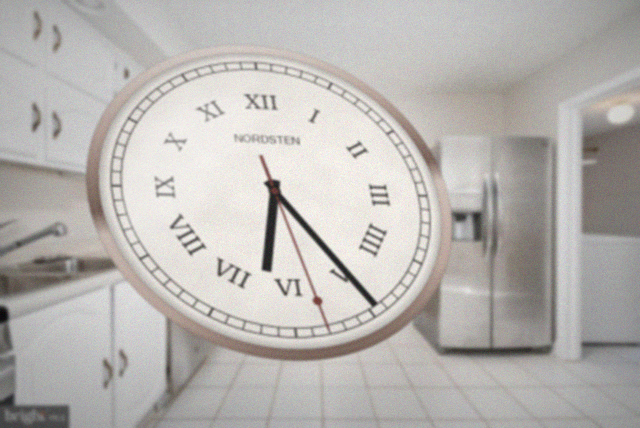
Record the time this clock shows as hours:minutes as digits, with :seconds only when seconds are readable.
6:24:28
